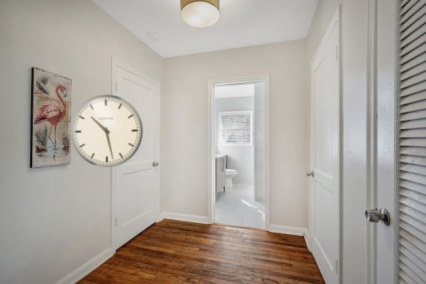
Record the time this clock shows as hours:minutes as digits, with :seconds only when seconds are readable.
10:28
